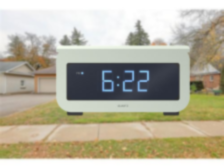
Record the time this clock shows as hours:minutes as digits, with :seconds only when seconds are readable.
6:22
